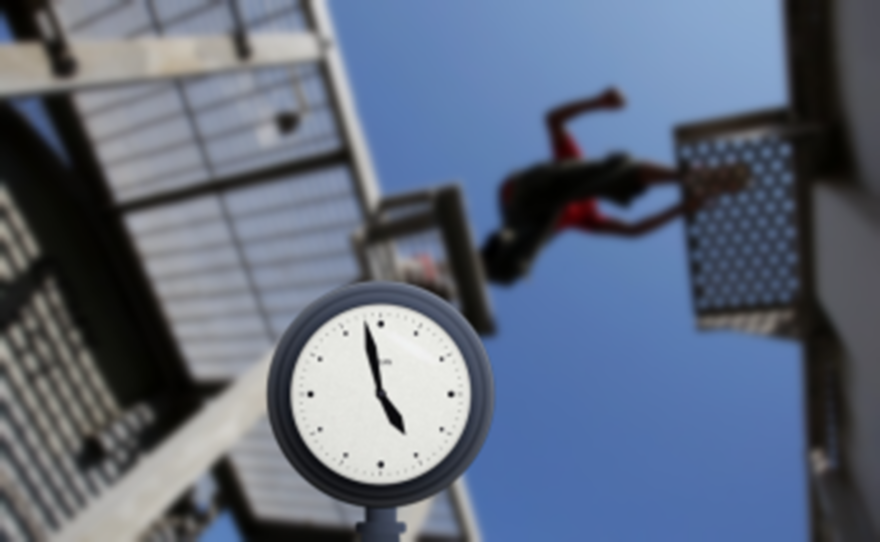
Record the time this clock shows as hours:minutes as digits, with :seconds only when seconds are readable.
4:58
